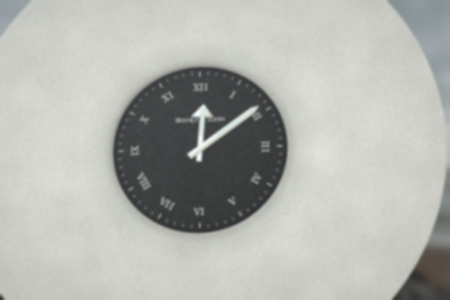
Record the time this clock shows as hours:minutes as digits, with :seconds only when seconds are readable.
12:09
